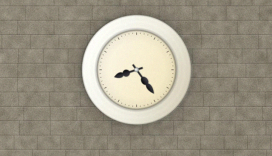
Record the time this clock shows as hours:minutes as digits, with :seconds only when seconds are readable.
8:24
